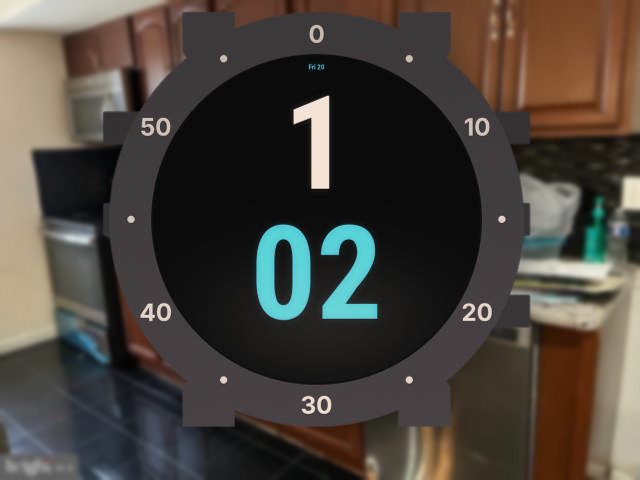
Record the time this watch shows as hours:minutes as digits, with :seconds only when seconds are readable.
1:02
